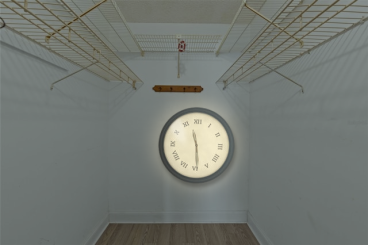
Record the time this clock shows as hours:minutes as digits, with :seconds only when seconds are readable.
11:29
